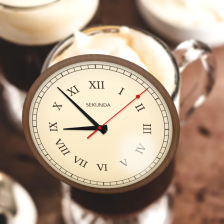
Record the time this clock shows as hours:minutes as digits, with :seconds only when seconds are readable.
8:53:08
